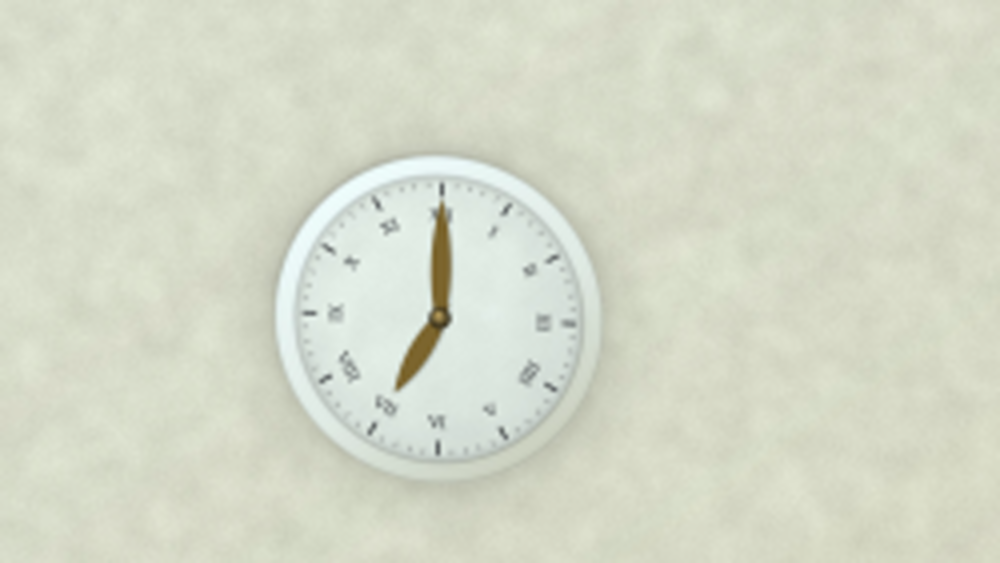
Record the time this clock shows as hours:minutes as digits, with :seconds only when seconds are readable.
7:00
